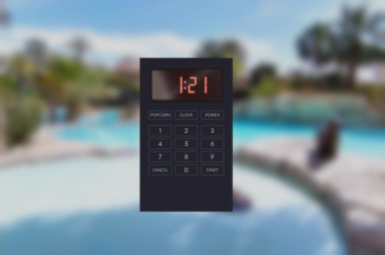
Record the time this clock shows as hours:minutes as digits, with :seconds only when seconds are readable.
1:21
